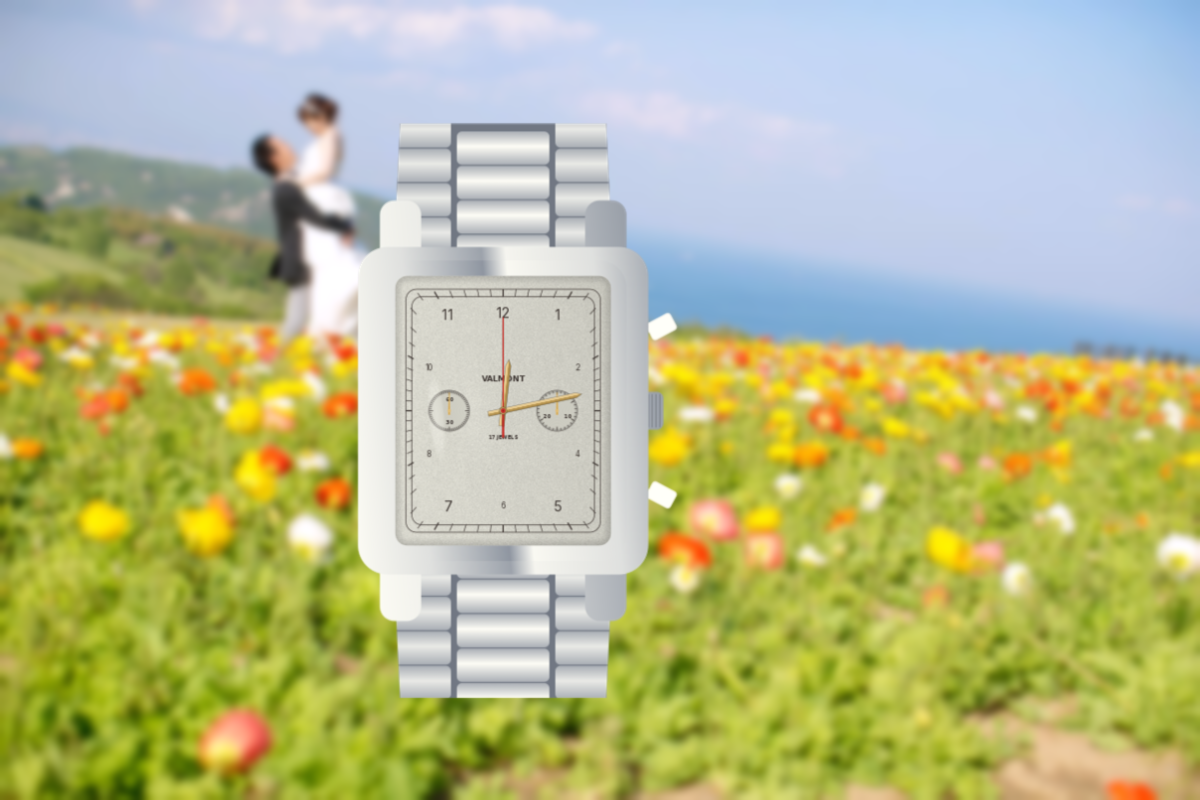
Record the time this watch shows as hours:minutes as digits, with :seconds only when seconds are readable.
12:13
